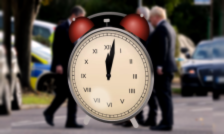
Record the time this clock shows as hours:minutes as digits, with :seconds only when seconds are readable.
12:02
